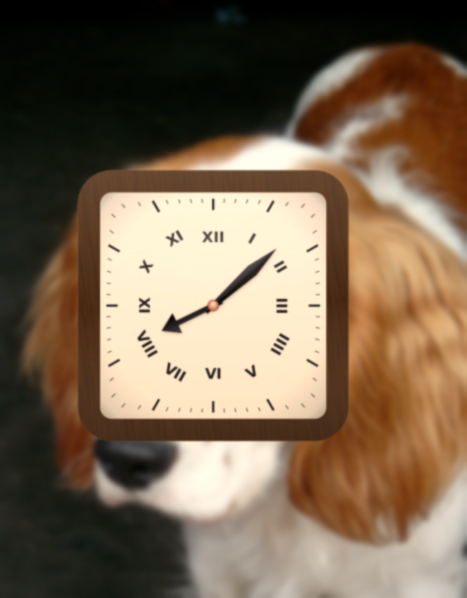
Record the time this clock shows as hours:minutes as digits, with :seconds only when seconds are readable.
8:08
